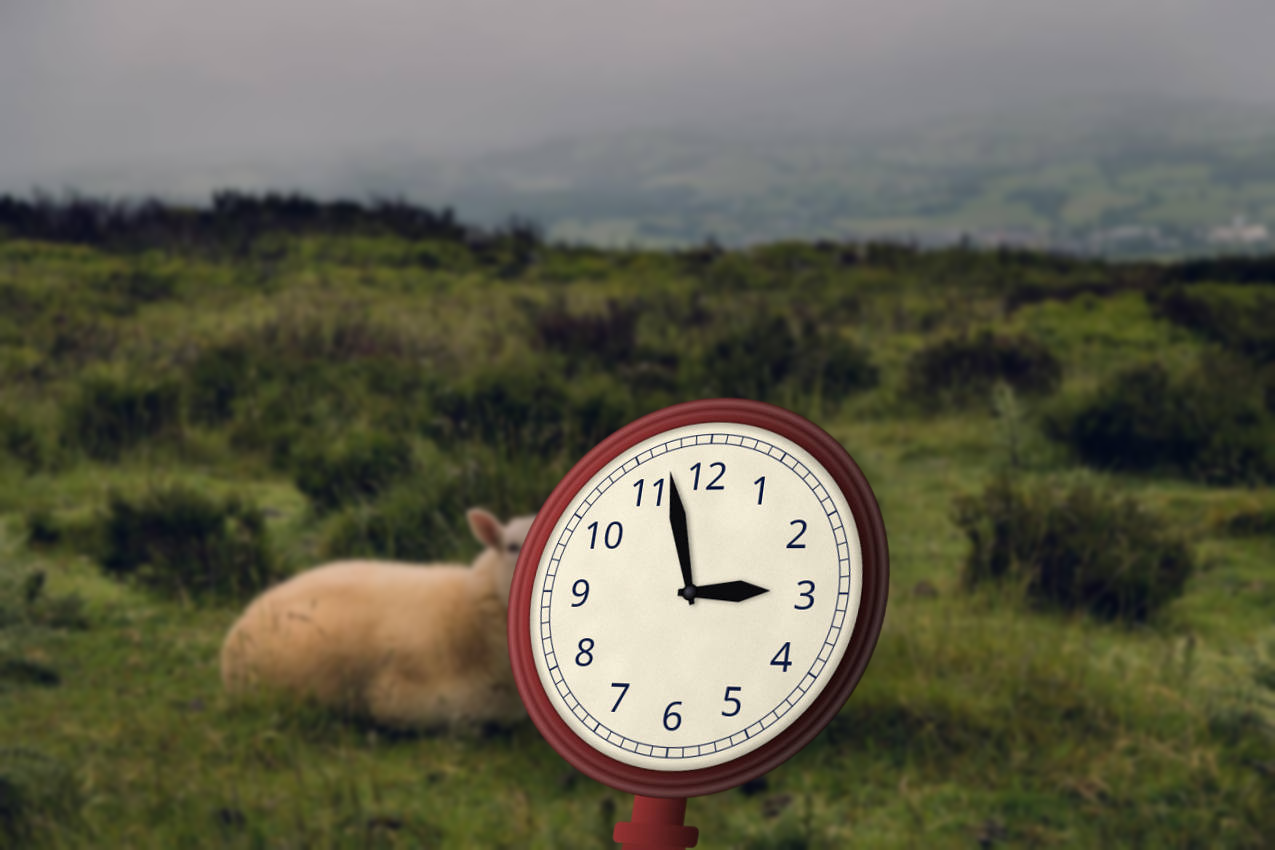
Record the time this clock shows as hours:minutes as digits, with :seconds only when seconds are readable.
2:57
